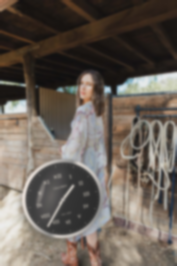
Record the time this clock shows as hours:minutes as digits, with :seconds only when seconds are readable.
1:37
